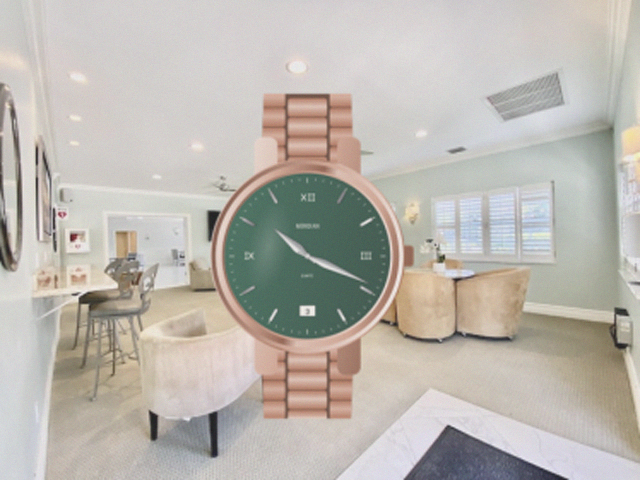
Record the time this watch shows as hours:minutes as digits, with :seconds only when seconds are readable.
10:19
